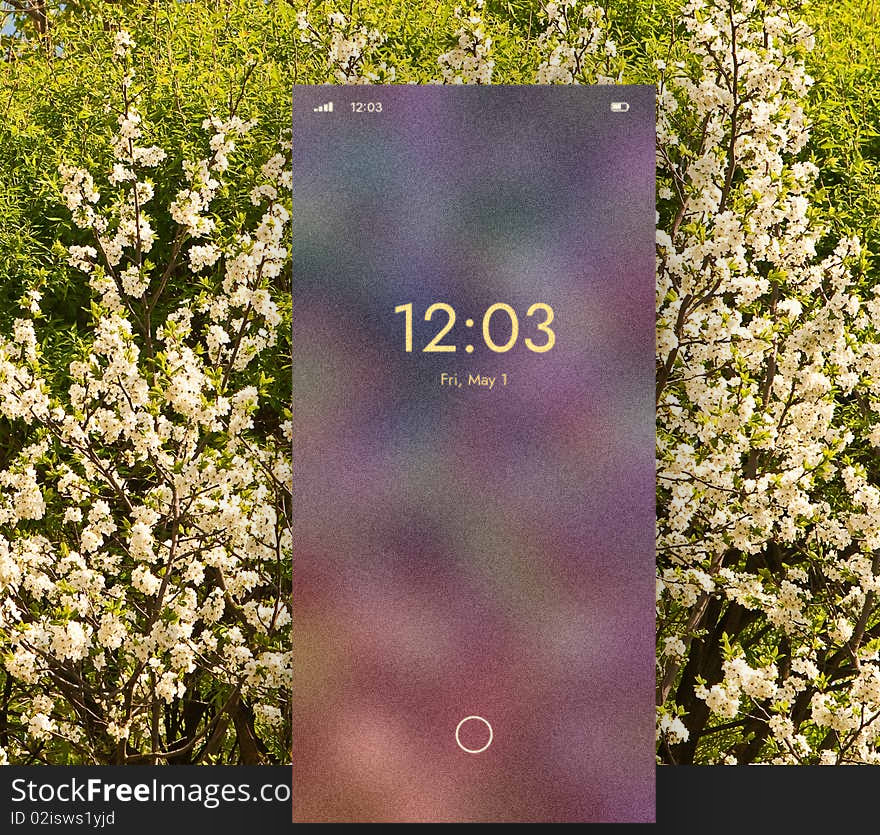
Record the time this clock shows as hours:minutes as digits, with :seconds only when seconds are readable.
12:03
